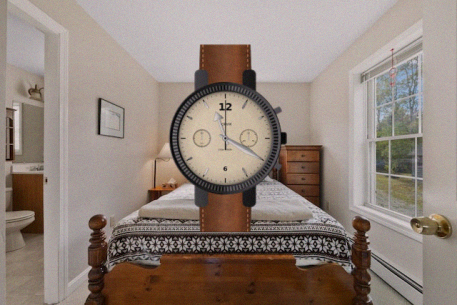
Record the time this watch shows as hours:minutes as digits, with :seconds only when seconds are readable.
11:20
